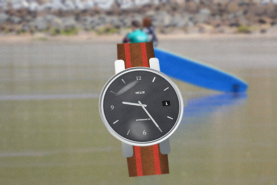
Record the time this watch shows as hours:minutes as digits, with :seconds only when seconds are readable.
9:25
